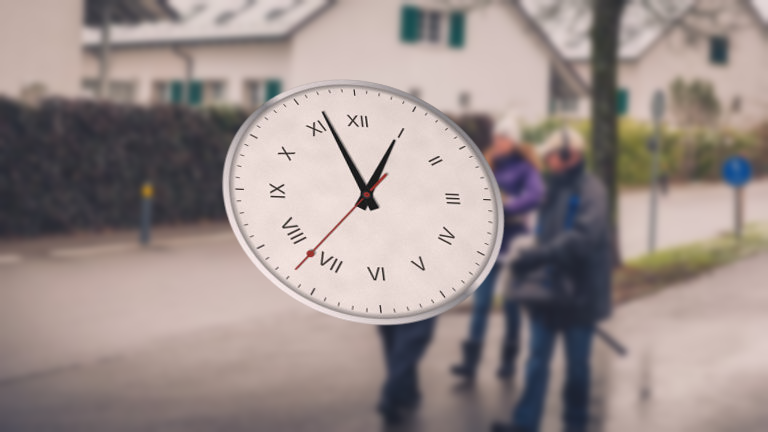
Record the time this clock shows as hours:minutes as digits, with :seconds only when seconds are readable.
12:56:37
